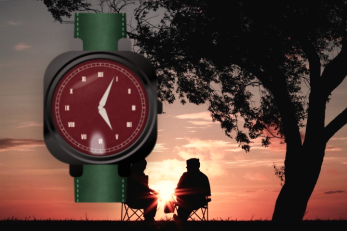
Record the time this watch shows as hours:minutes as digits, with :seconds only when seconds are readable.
5:04
